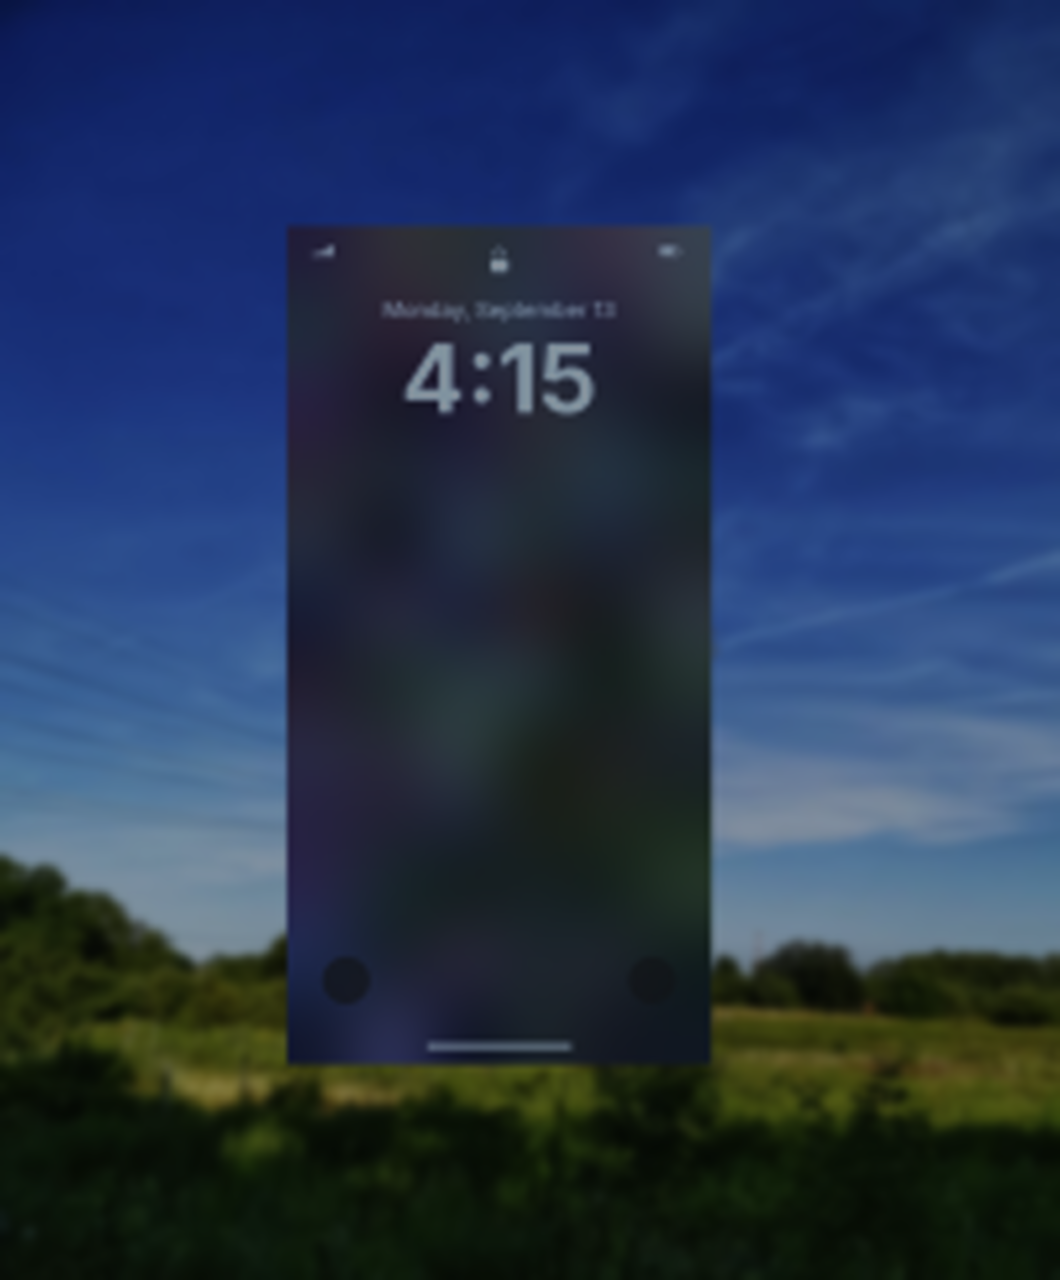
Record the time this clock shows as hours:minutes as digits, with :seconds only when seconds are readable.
4:15
